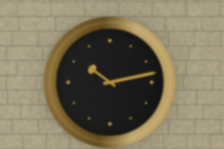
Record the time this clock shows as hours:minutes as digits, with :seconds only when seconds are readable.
10:13
